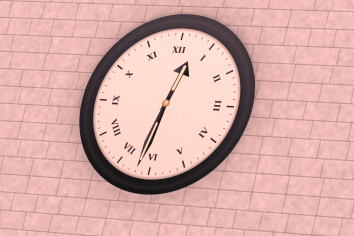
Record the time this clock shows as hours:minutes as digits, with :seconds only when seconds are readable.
12:32
